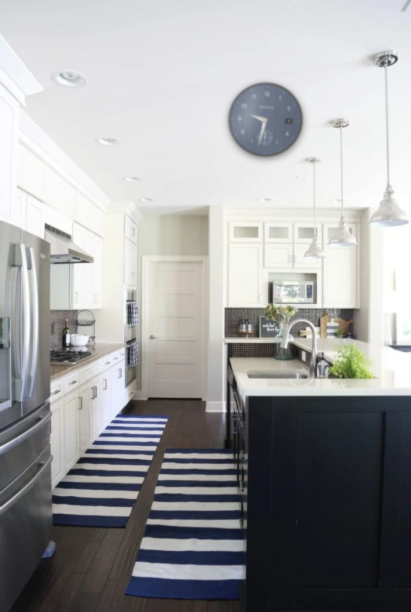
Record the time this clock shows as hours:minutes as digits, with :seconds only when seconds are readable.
9:32
